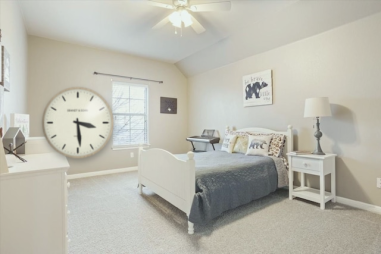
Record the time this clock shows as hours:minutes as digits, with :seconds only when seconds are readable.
3:29
